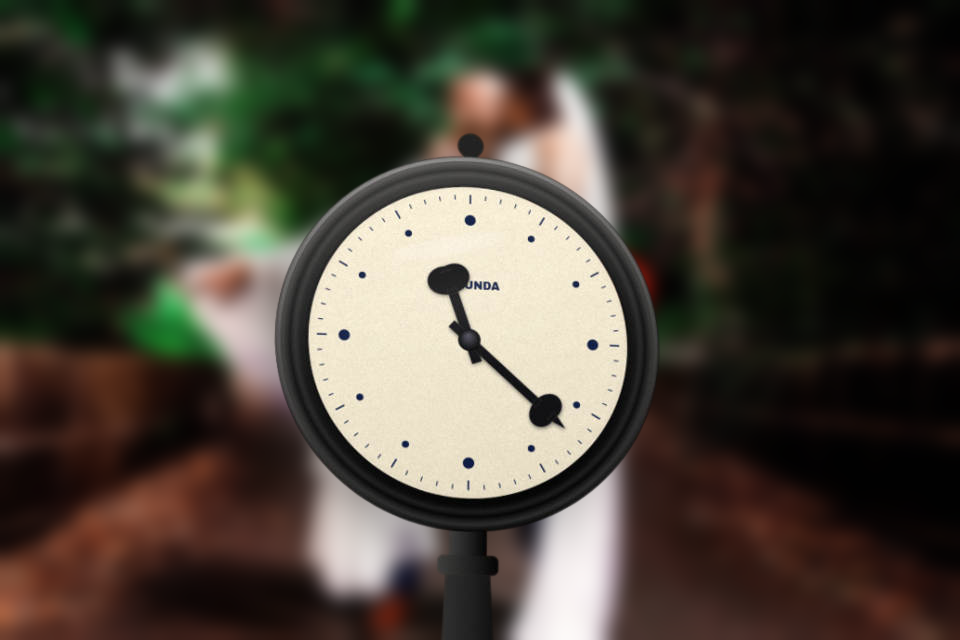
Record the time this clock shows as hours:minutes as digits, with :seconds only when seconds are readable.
11:22
